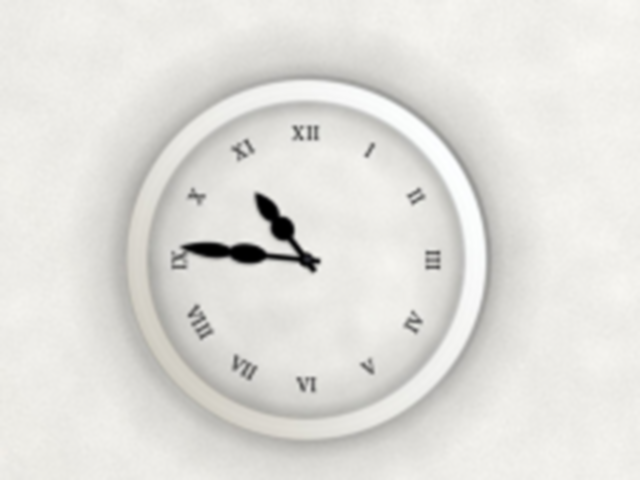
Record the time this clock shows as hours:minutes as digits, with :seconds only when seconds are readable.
10:46
